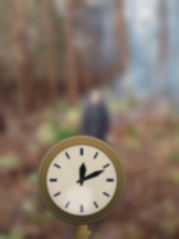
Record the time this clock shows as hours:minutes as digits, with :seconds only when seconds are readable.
12:11
